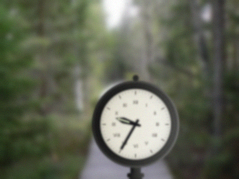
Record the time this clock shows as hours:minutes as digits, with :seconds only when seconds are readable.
9:35
